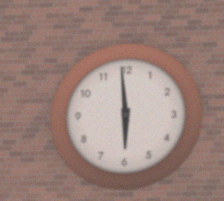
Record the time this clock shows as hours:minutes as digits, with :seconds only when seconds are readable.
5:59
